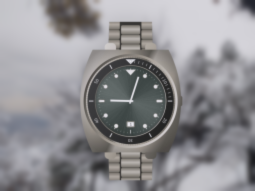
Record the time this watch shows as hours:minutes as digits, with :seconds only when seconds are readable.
9:03
